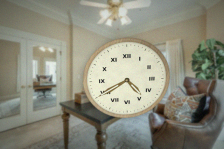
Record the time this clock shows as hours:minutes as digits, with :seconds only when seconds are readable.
4:40
